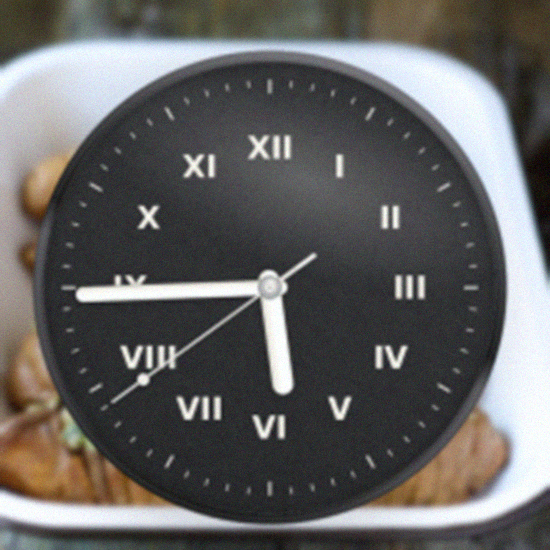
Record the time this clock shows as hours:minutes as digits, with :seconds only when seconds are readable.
5:44:39
